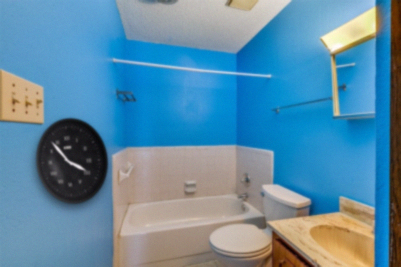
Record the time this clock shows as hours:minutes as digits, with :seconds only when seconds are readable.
3:53
